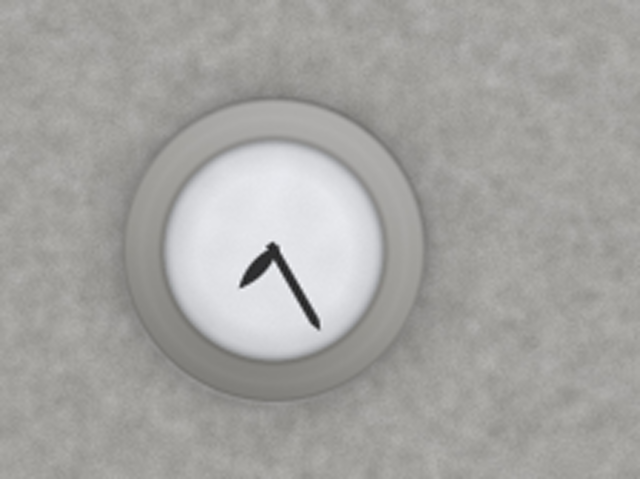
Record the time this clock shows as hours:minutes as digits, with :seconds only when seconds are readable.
7:25
